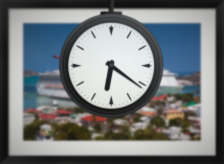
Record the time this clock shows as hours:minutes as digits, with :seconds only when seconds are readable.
6:21
